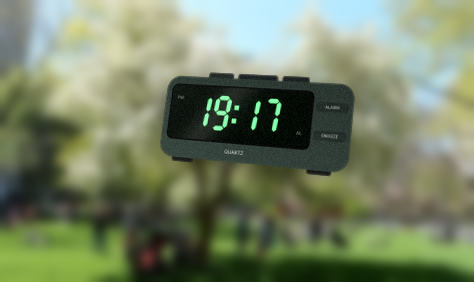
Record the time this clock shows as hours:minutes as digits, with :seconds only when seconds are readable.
19:17
